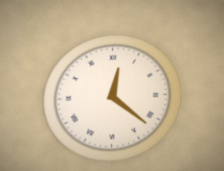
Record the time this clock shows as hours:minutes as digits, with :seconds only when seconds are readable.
12:22
